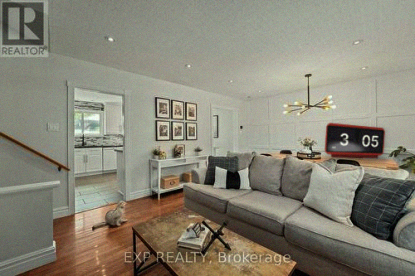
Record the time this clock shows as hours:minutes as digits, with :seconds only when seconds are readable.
3:05
